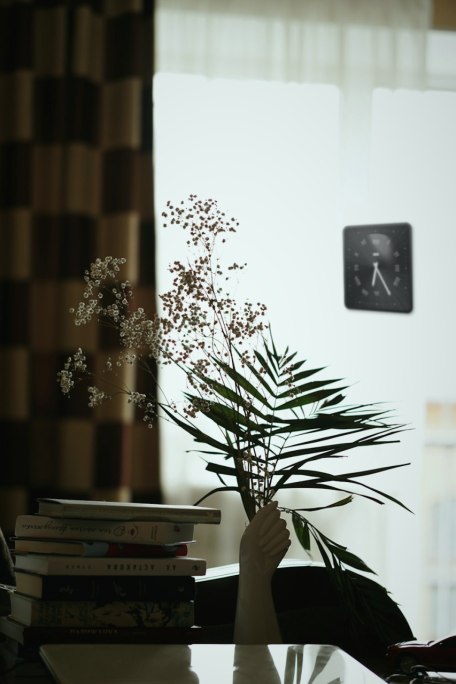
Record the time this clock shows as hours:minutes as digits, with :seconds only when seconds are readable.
6:25
